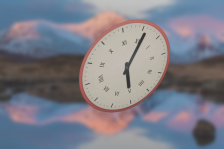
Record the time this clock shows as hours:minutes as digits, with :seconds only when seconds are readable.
5:01
